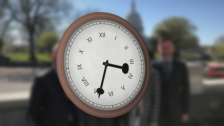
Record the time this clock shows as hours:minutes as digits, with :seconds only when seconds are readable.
3:34
